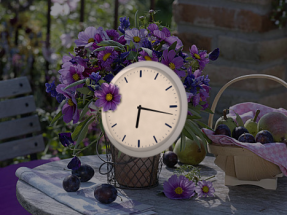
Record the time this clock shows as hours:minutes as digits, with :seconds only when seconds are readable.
6:17
